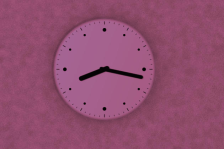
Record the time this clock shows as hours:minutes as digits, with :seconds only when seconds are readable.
8:17
